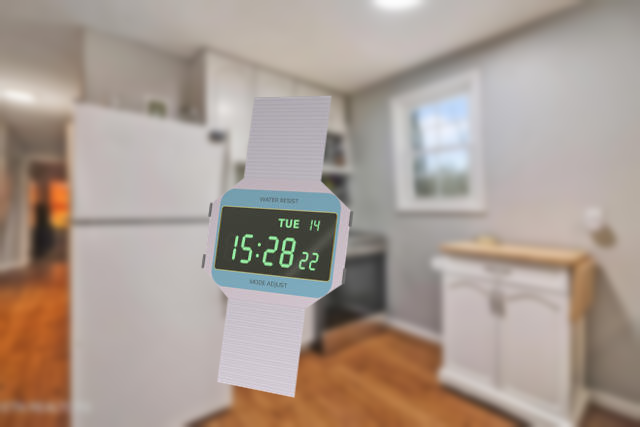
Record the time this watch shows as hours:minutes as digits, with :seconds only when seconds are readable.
15:28:22
